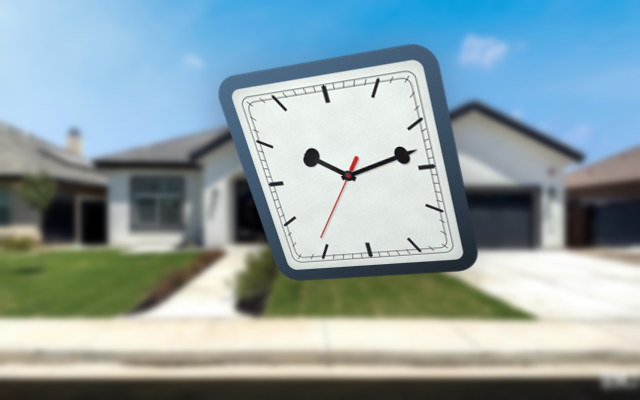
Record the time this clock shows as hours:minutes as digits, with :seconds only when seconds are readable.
10:12:36
